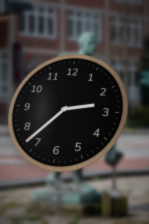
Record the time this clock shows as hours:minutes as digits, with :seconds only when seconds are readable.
2:37
